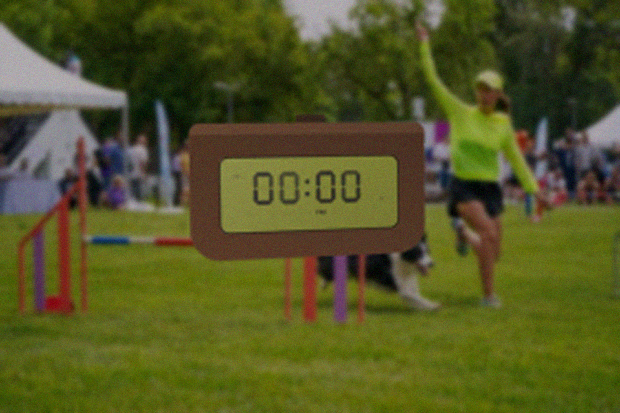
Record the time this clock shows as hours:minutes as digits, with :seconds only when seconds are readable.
0:00
